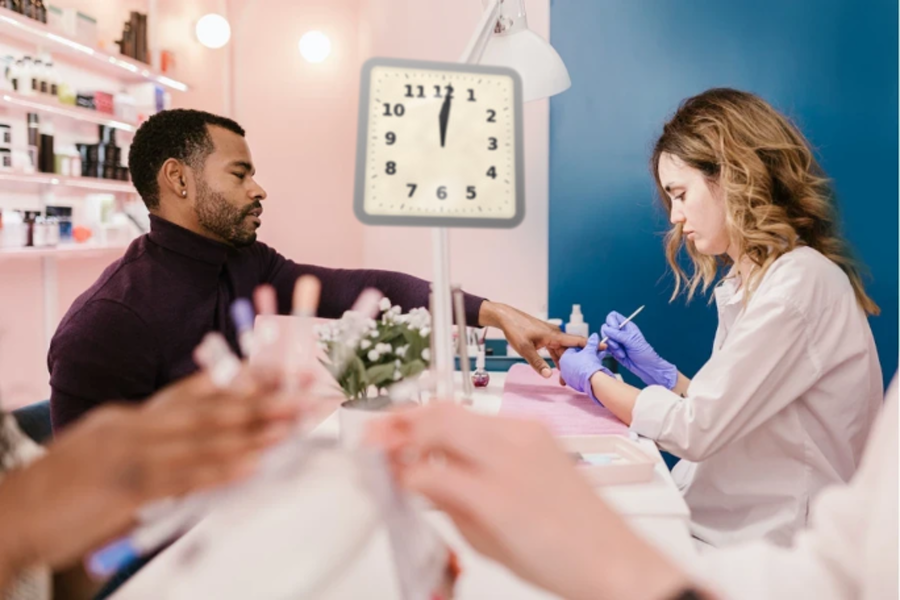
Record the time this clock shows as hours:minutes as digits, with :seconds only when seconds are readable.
12:01
